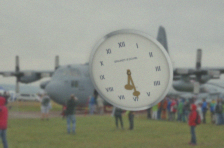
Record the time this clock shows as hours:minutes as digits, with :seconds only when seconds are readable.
6:29
